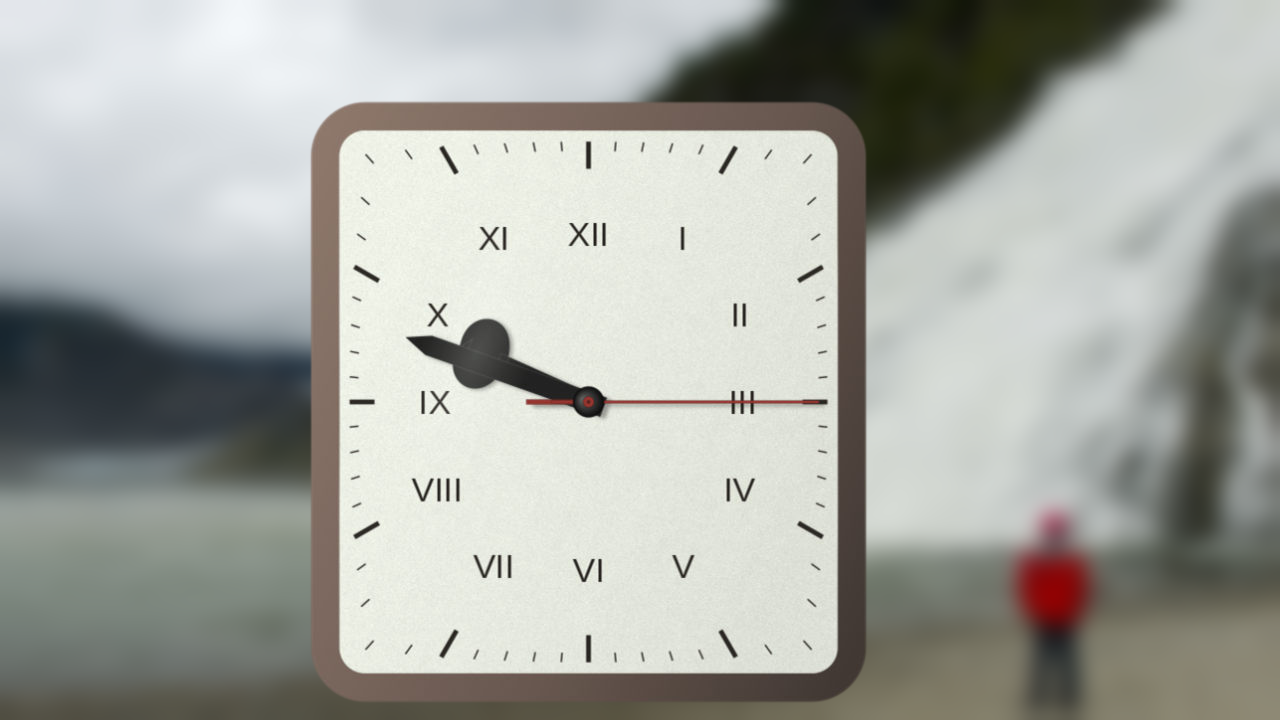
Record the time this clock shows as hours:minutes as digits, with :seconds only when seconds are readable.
9:48:15
